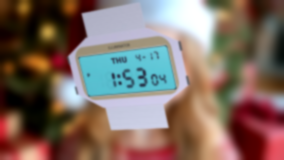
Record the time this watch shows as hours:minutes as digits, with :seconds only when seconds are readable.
1:53:04
